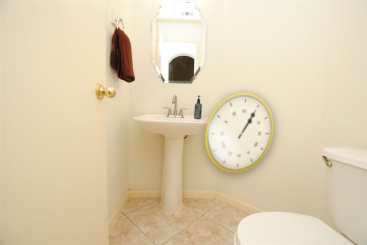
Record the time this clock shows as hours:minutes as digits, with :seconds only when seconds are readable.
1:05
